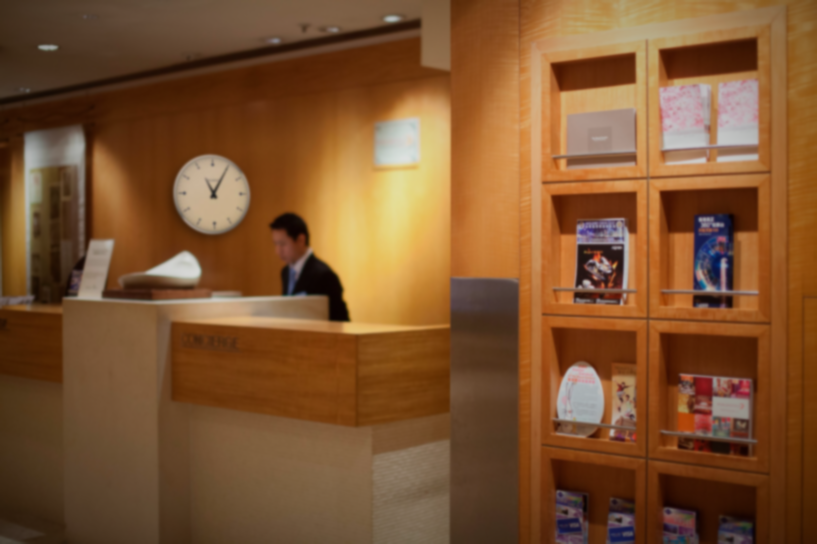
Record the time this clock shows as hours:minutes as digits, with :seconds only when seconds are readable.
11:05
